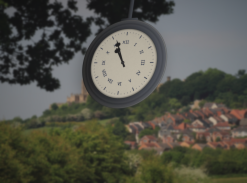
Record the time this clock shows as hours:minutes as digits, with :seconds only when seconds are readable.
10:56
